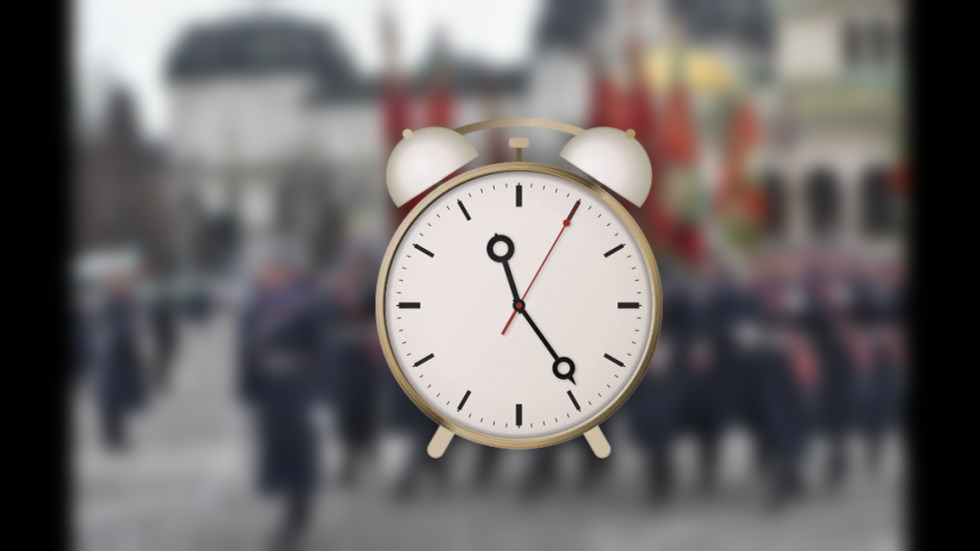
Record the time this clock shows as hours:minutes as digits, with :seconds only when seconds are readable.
11:24:05
